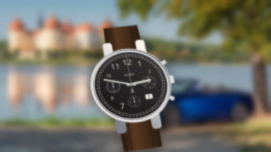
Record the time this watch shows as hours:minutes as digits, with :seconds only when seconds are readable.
2:48
